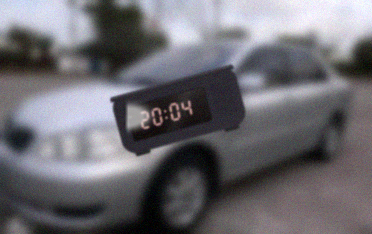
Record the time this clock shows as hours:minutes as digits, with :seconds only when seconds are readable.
20:04
